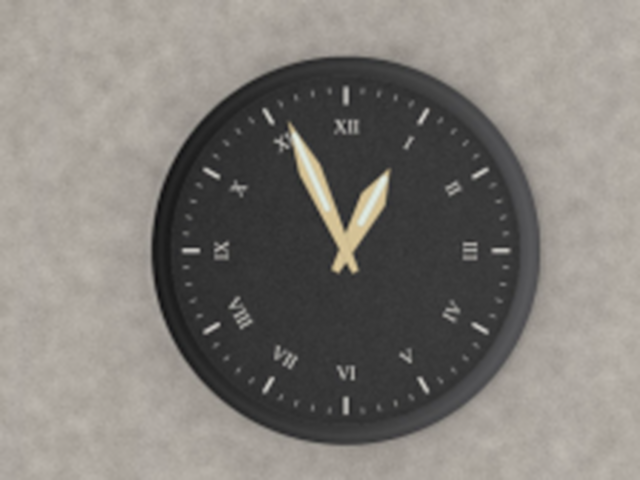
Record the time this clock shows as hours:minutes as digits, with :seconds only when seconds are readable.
12:56
